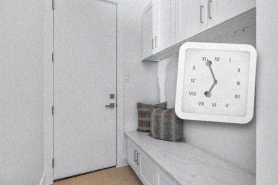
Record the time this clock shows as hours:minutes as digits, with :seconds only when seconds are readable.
6:56
